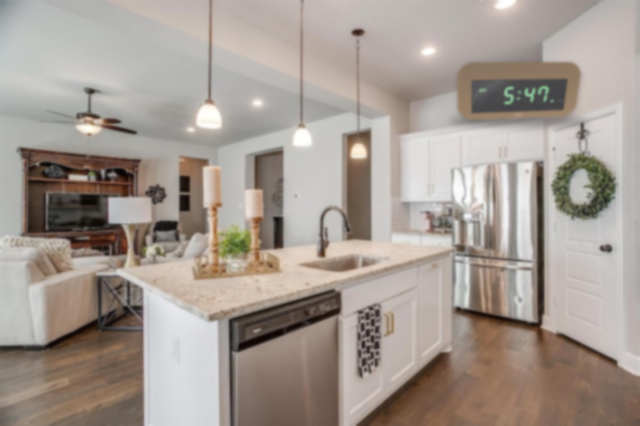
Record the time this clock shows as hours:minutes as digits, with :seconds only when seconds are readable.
5:47
